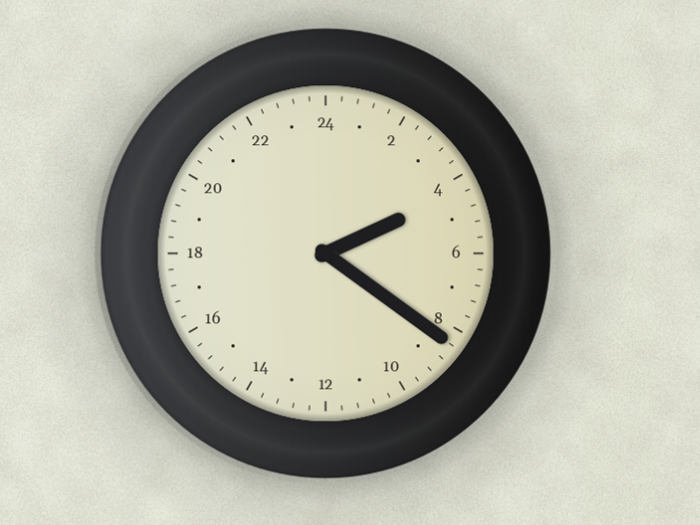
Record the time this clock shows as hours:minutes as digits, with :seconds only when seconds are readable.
4:21
